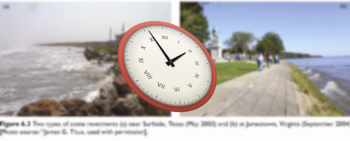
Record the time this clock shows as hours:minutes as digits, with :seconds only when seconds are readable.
1:56
